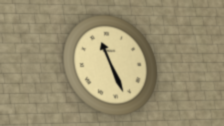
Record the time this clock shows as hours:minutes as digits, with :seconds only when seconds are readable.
11:27
